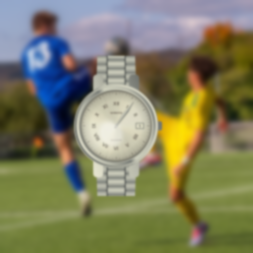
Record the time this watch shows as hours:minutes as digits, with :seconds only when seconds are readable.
1:06
